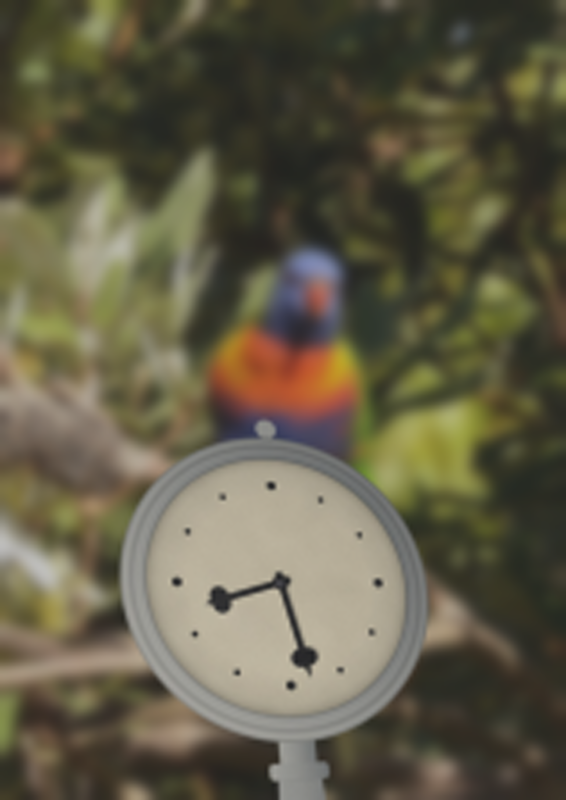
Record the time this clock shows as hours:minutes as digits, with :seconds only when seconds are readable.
8:28
